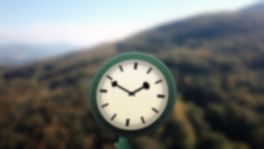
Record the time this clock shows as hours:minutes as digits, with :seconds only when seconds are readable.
1:49
